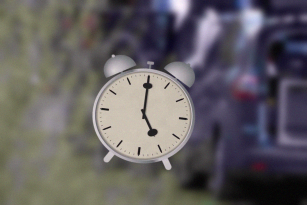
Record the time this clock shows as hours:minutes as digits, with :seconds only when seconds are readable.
5:00
